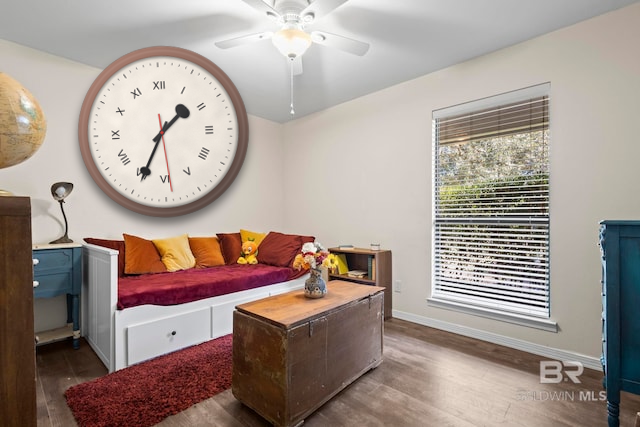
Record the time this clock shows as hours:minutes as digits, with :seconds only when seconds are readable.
1:34:29
